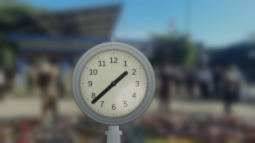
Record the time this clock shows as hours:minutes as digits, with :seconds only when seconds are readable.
1:38
